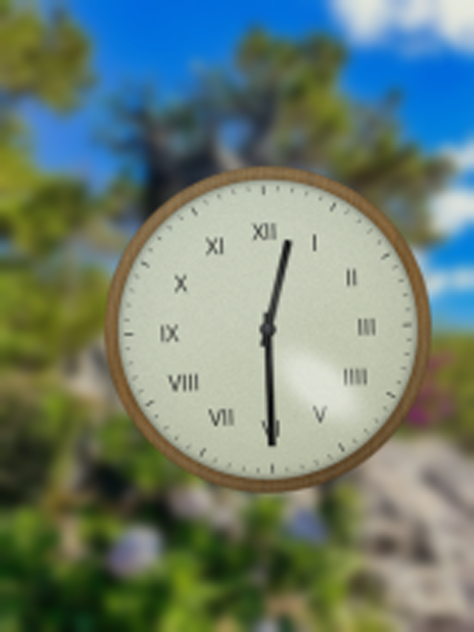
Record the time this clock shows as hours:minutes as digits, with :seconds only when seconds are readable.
12:30
